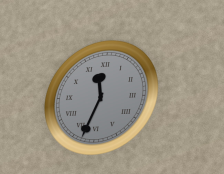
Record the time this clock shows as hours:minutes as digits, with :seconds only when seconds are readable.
11:33
